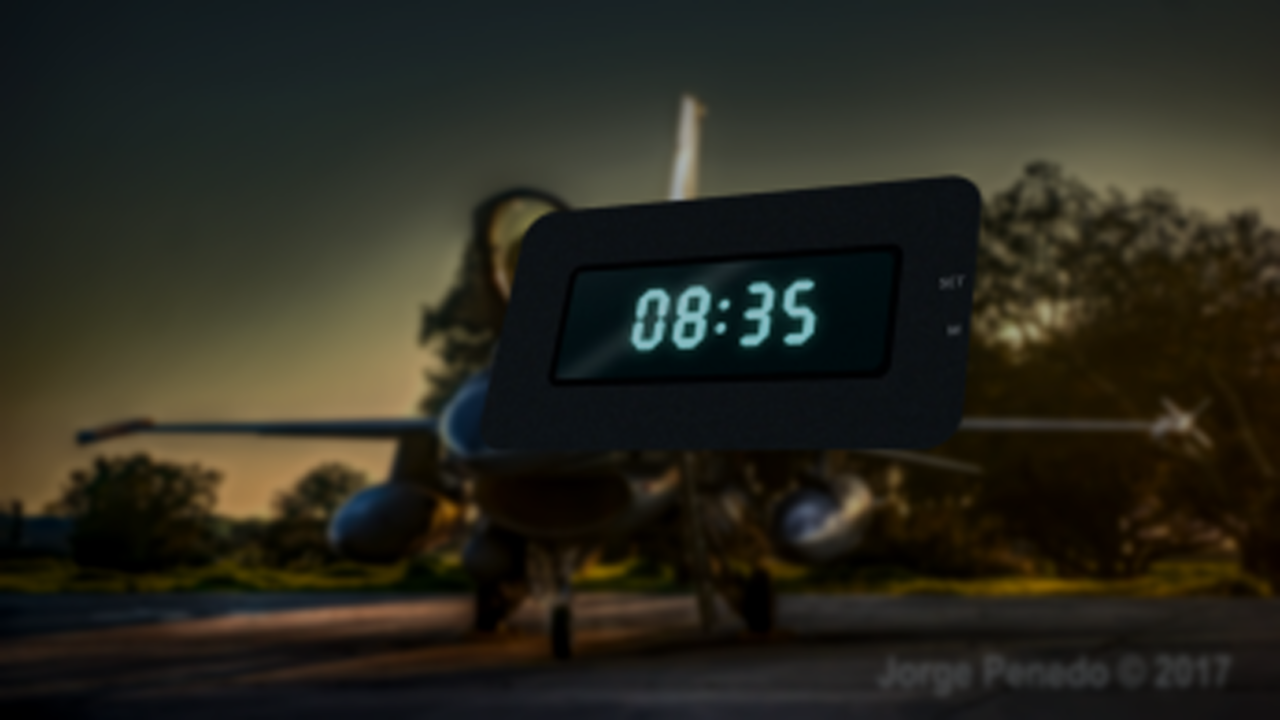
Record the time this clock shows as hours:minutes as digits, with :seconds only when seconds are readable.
8:35
